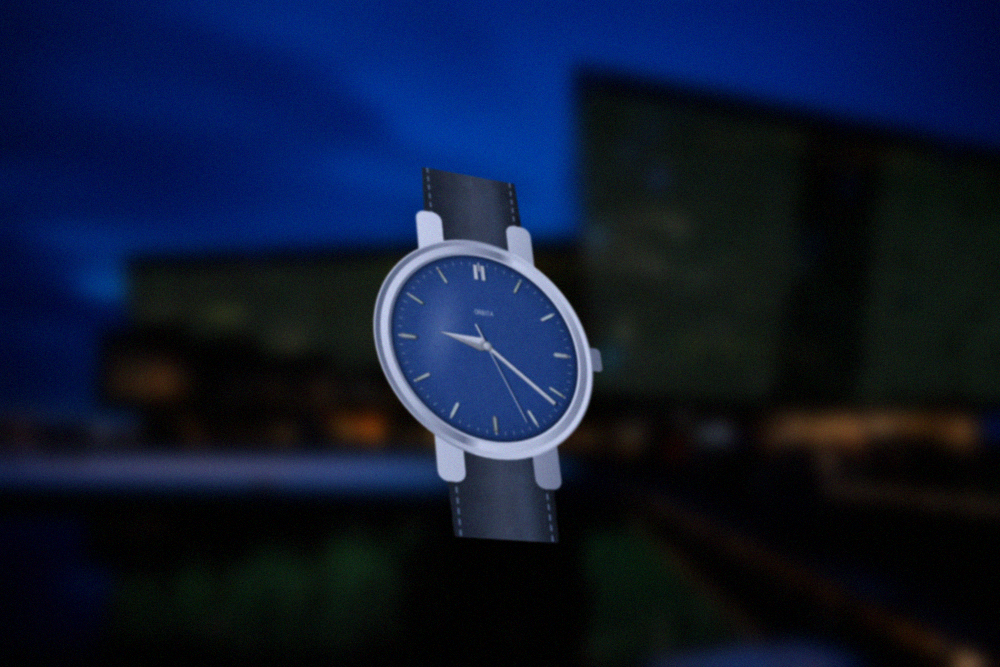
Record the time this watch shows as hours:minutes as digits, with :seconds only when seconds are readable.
9:21:26
